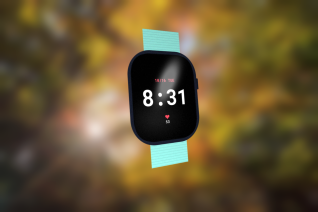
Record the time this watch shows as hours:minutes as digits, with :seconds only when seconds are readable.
8:31
